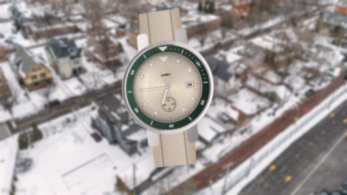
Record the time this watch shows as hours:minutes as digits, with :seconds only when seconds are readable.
6:45
